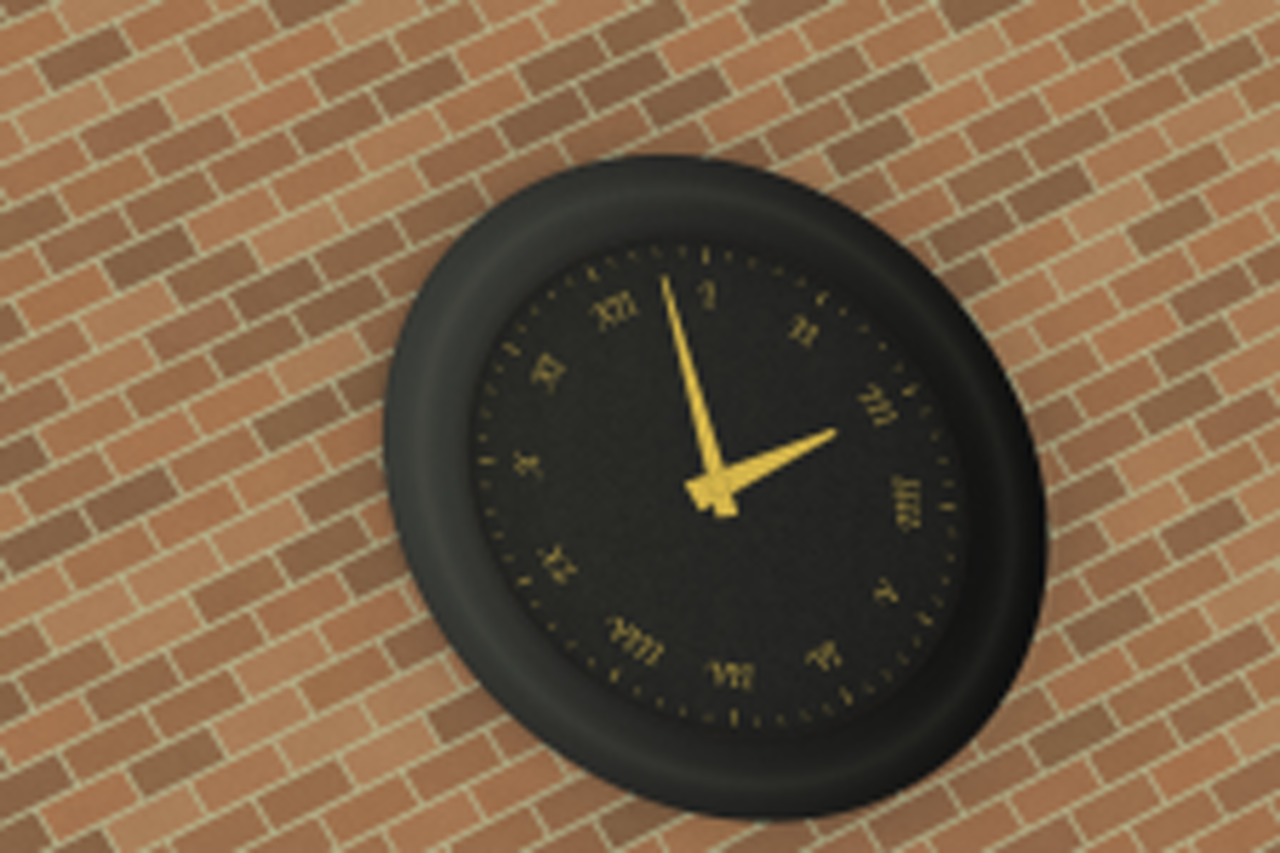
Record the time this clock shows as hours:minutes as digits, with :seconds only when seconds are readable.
3:03
